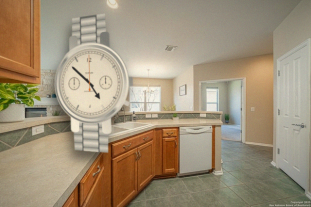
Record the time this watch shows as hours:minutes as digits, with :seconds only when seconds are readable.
4:52
